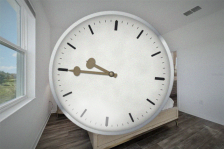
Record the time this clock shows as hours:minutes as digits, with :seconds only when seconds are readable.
9:45
